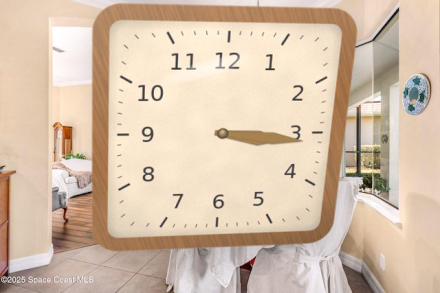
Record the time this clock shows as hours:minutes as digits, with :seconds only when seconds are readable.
3:16
